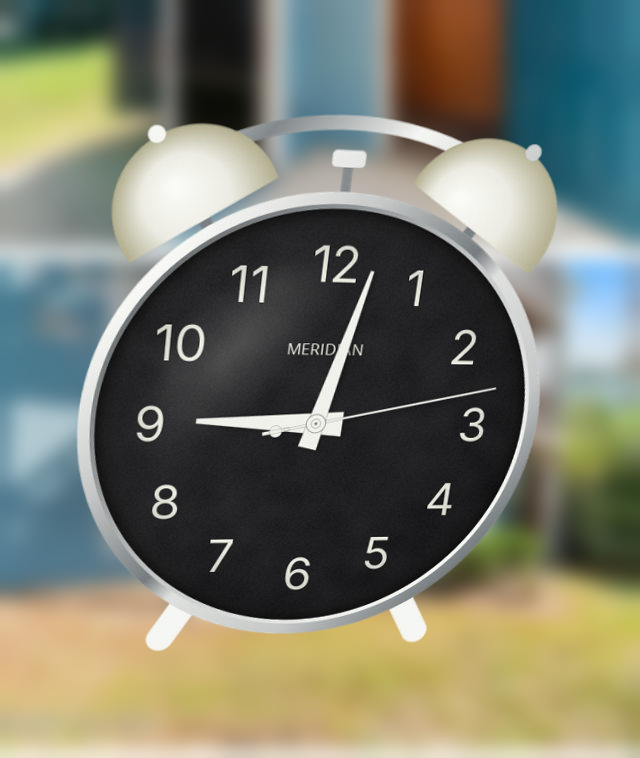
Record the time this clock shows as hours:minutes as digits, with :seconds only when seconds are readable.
9:02:13
